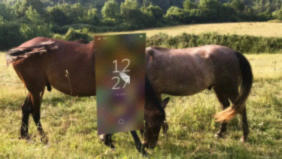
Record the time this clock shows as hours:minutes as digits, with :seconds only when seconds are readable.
12:27
